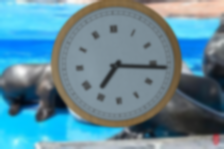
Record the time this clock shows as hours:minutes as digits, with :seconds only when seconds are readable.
7:16
